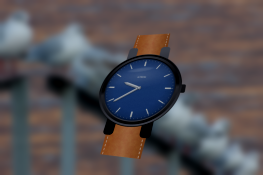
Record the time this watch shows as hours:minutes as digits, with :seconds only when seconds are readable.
9:39
